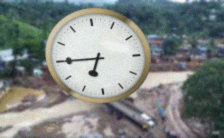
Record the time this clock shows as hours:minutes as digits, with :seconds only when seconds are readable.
6:45
